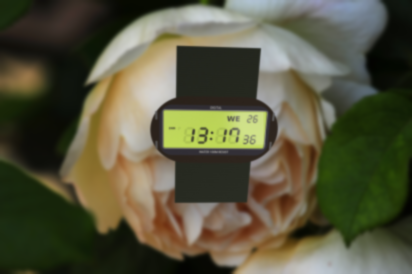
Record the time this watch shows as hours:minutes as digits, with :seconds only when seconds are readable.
13:17:36
